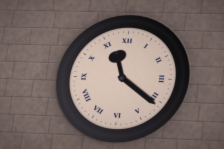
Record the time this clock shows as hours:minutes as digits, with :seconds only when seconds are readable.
11:21
